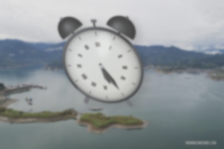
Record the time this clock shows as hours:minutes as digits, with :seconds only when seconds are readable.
5:25
